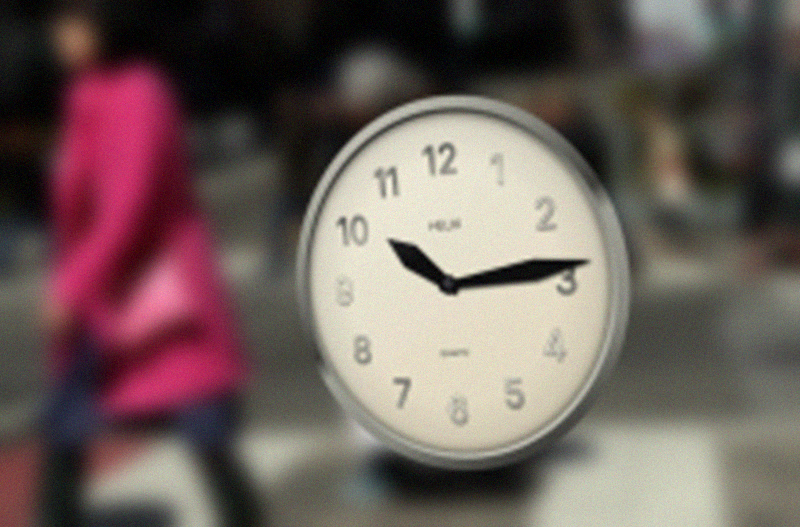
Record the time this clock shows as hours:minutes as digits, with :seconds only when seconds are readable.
10:14
